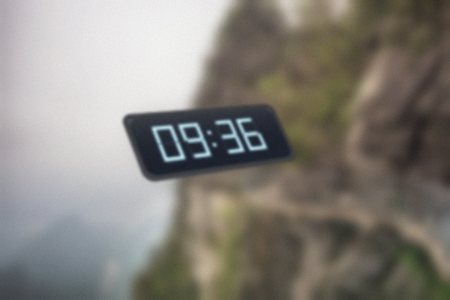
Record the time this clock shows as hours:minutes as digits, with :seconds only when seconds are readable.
9:36
